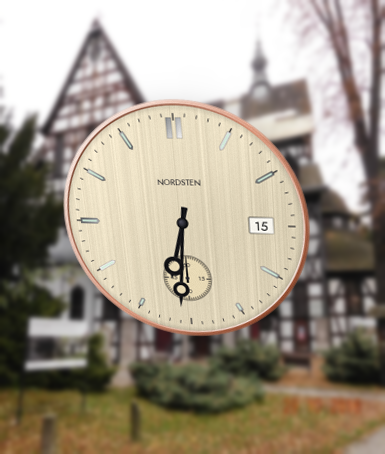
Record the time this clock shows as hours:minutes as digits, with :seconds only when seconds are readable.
6:31
